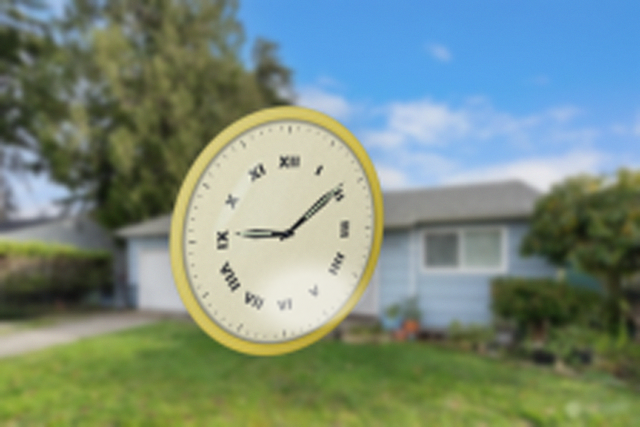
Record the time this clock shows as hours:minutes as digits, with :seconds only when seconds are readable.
9:09
